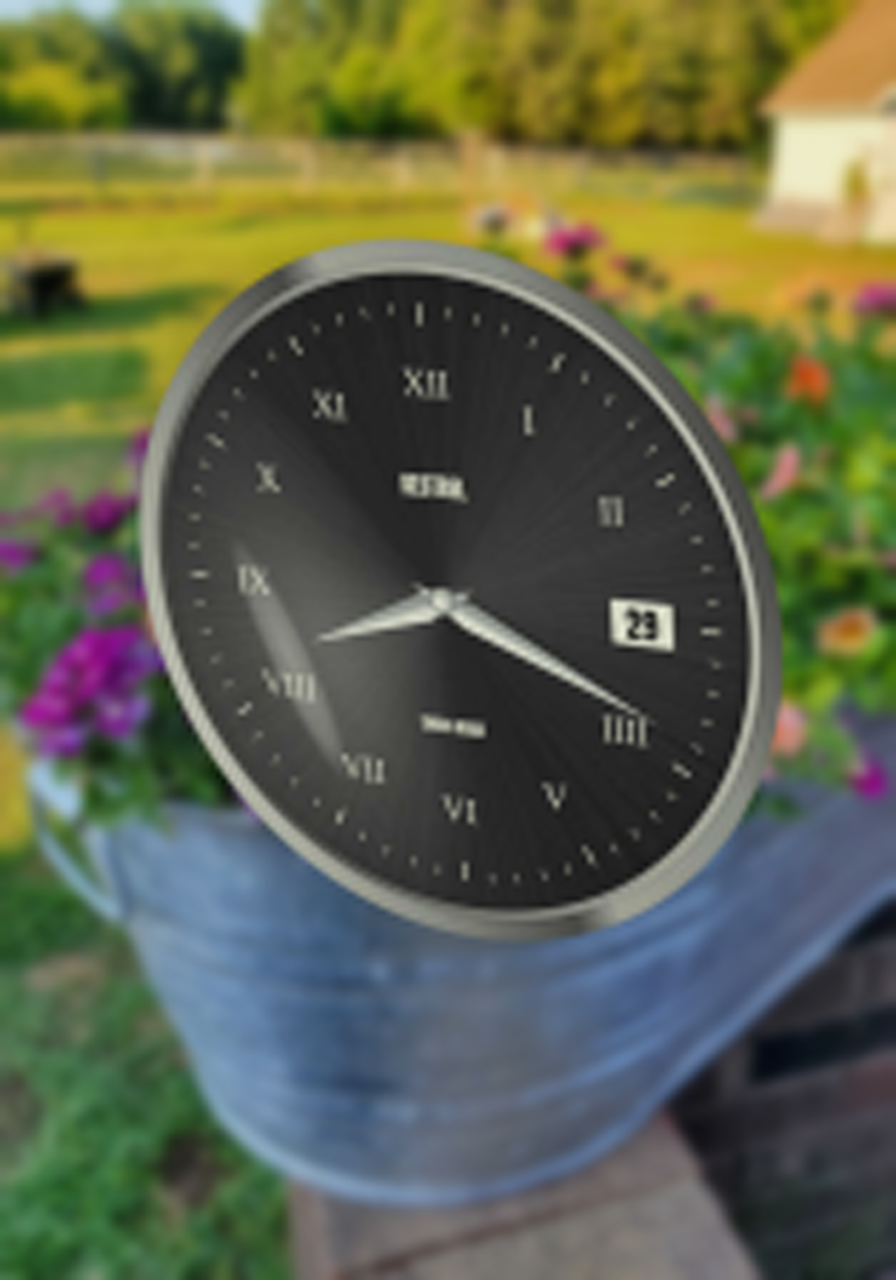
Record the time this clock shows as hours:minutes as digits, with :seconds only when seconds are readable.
8:19
